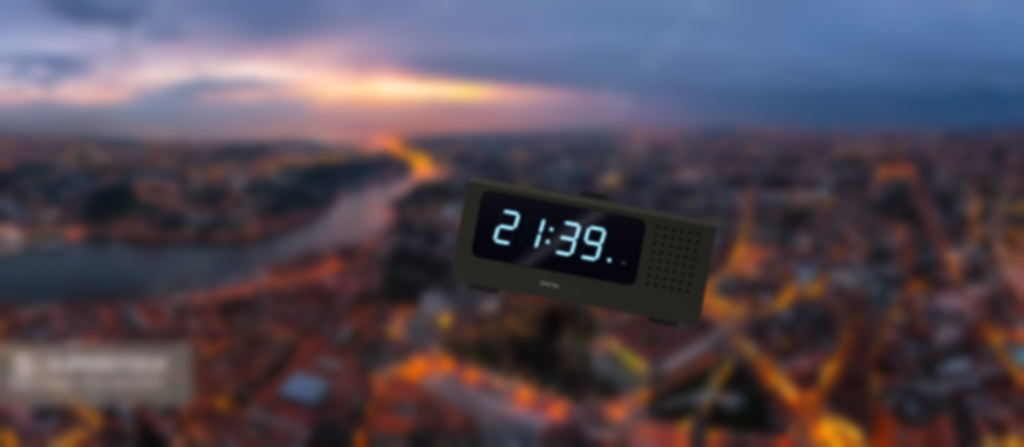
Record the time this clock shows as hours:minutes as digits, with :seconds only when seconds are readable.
21:39
